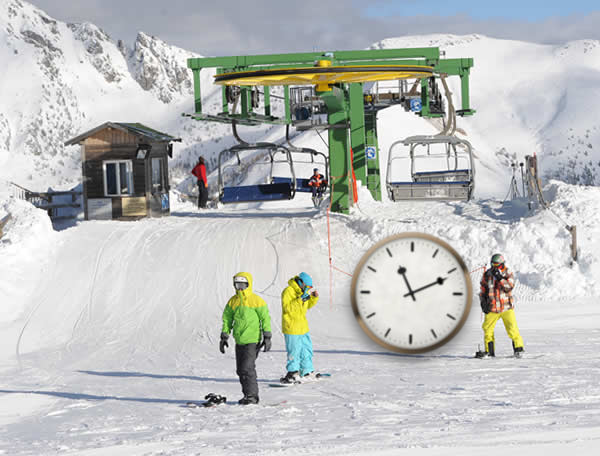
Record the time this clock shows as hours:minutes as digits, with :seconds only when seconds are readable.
11:11
